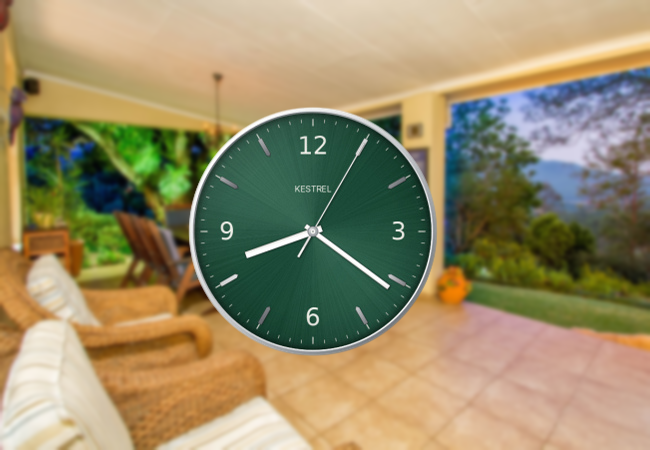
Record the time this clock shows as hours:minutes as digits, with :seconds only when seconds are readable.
8:21:05
